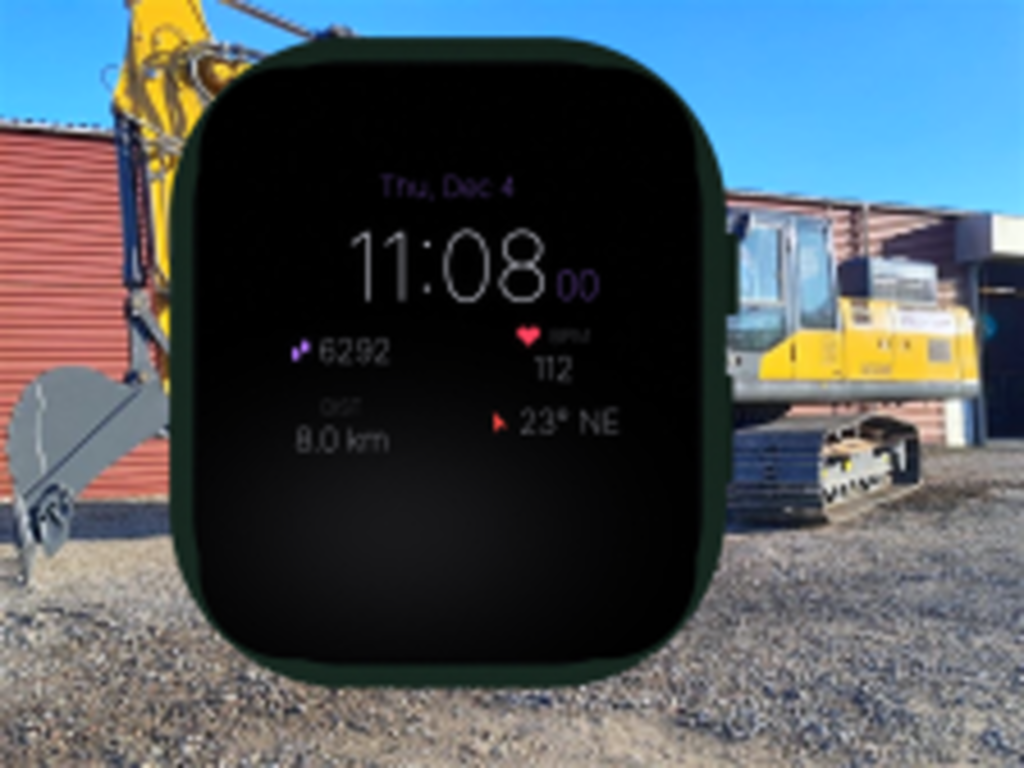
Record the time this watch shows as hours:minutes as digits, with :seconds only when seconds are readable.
11:08:00
